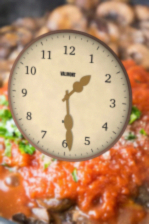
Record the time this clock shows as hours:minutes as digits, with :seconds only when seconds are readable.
1:29
